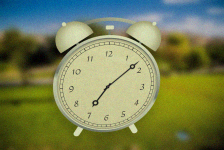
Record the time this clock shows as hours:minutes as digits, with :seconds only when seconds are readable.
7:08
